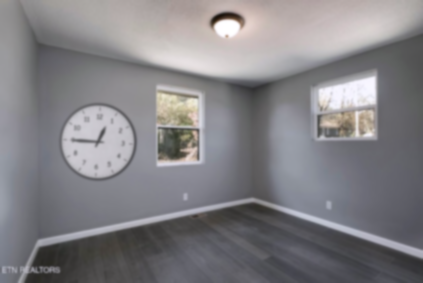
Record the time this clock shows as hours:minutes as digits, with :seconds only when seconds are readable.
12:45
